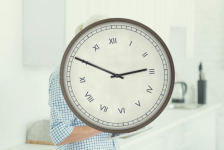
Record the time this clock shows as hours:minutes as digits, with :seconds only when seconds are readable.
2:50
